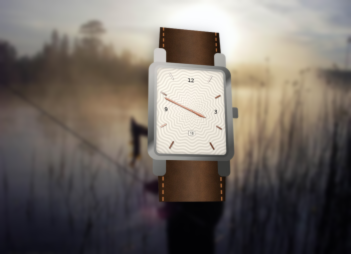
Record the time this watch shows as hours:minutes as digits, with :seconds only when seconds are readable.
3:49
